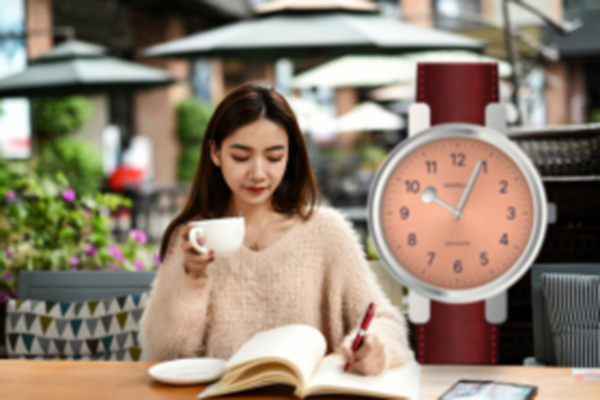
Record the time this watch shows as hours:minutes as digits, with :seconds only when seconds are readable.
10:04
